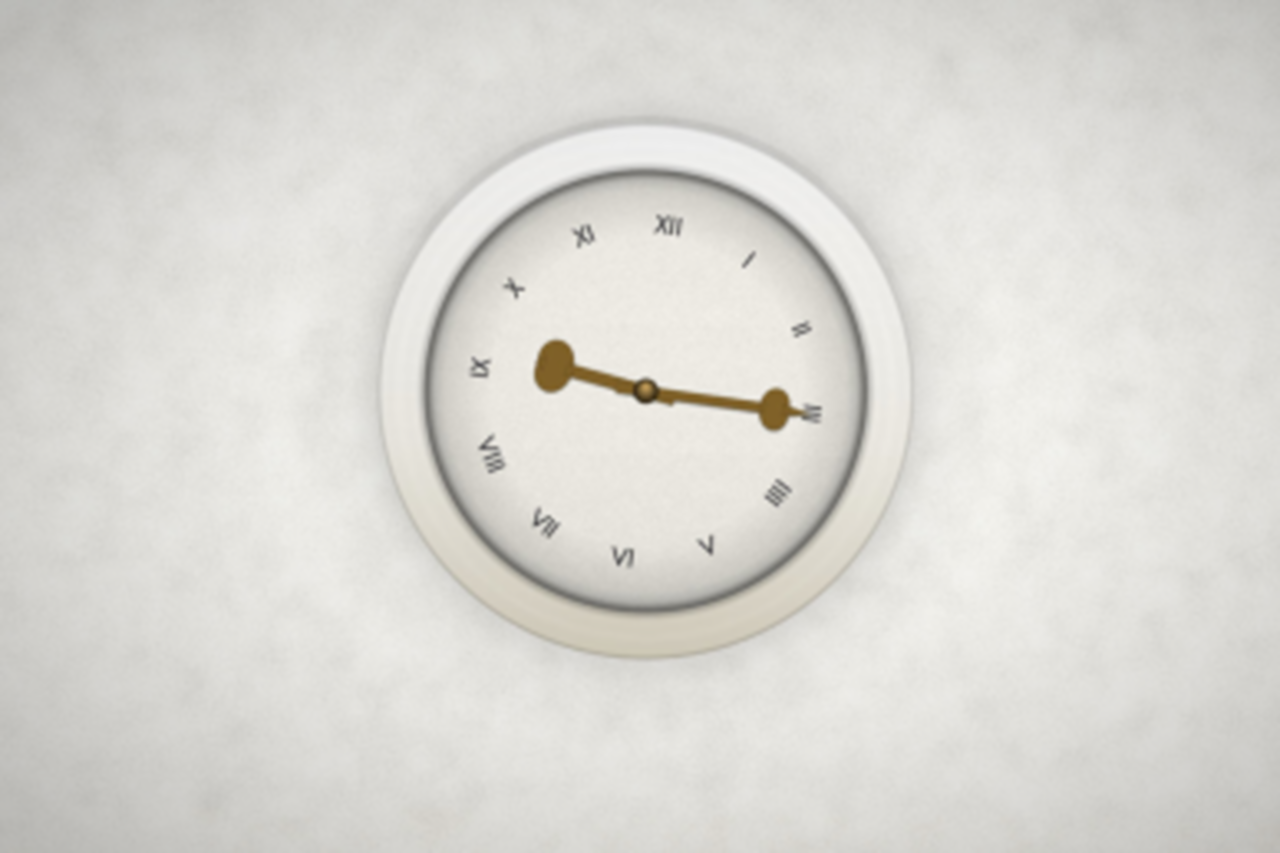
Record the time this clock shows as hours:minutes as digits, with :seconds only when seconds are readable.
9:15
